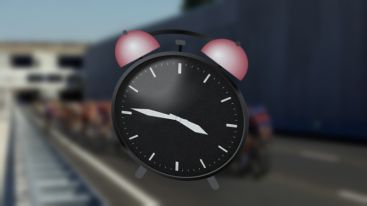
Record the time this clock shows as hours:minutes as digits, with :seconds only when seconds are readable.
3:46
